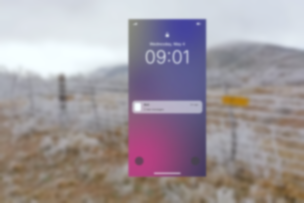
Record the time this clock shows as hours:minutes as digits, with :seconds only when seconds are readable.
9:01
